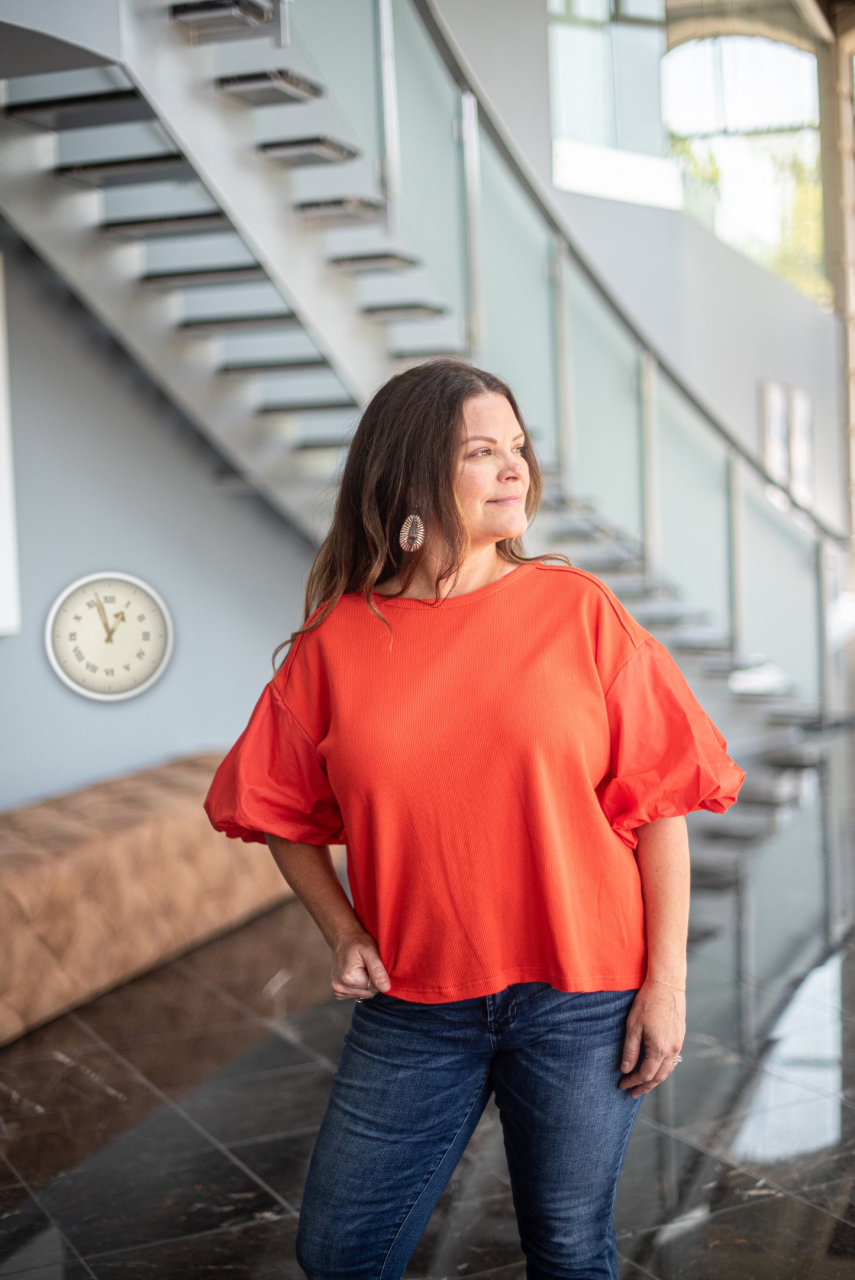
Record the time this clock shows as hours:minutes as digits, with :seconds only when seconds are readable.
12:57
